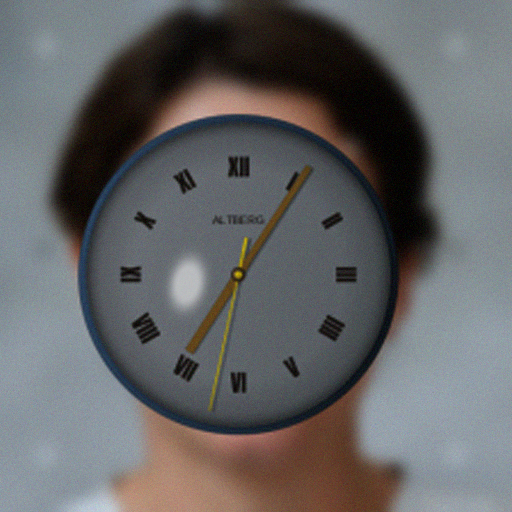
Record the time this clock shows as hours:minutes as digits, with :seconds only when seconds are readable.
7:05:32
